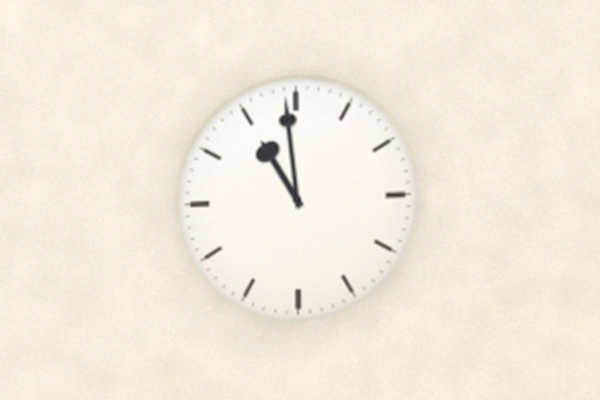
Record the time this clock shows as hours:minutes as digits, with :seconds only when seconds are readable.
10:59
